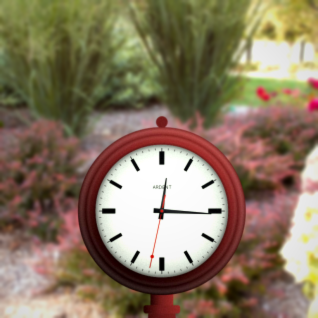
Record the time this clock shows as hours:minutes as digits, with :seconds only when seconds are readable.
12:15:32
